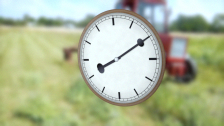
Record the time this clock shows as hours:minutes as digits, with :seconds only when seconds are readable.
8:10
